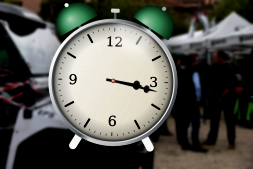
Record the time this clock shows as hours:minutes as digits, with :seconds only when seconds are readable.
3:17
